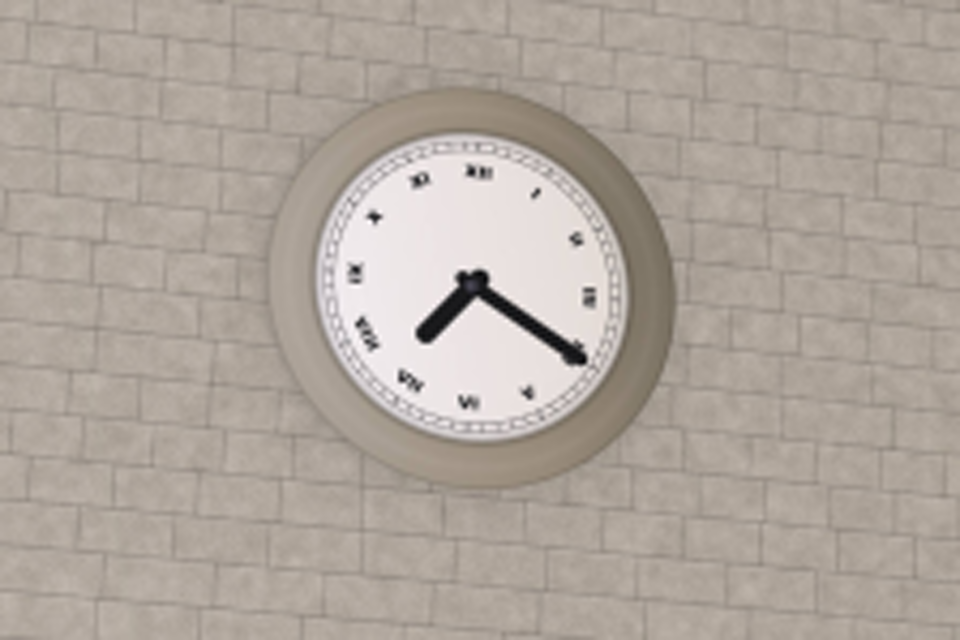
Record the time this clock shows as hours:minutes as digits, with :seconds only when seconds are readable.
7:20
